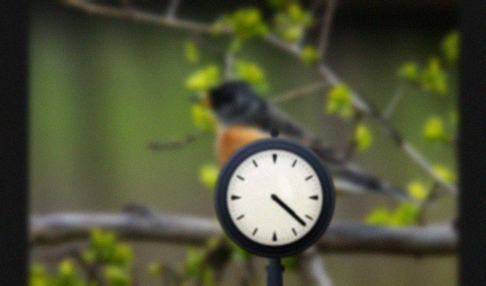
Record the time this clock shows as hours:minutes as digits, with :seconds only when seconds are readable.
4:22
